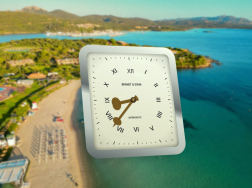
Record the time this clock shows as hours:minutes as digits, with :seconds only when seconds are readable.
8:37
